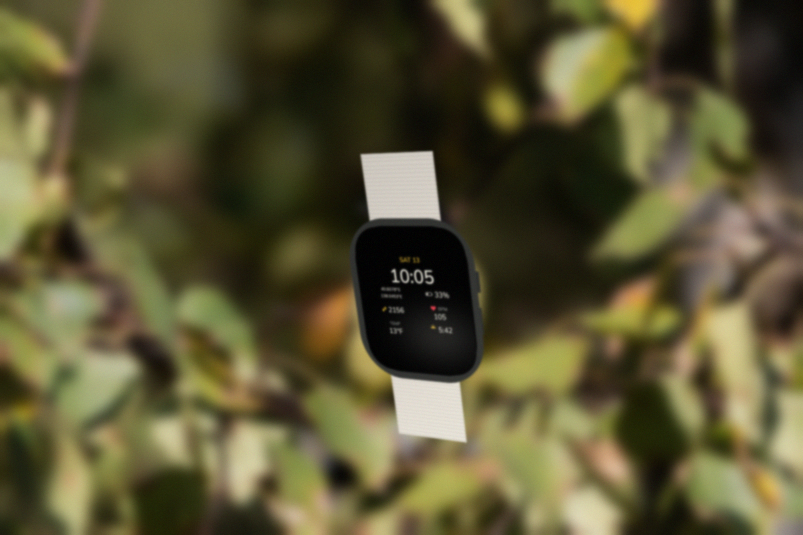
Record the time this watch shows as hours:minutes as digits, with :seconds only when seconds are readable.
10:05
